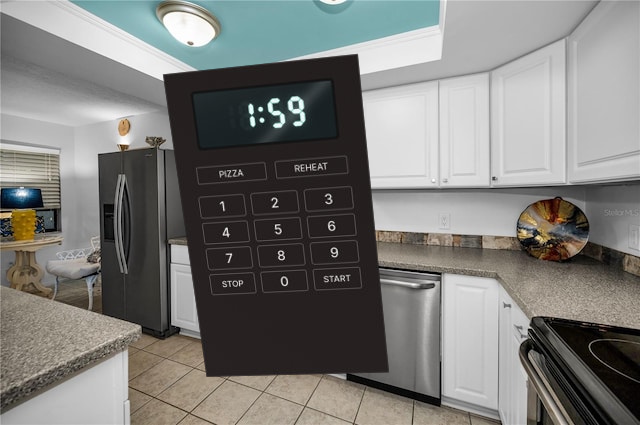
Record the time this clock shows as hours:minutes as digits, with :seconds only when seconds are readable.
1:59
